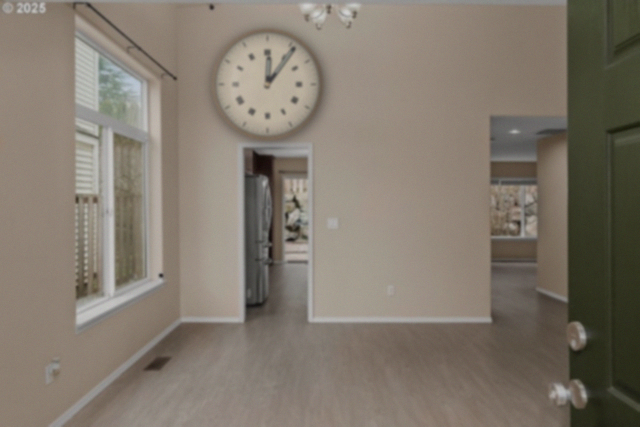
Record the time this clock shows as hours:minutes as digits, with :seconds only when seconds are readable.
12:06
